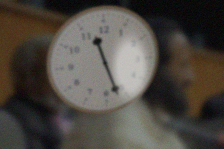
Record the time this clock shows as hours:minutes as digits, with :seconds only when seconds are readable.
11:27
